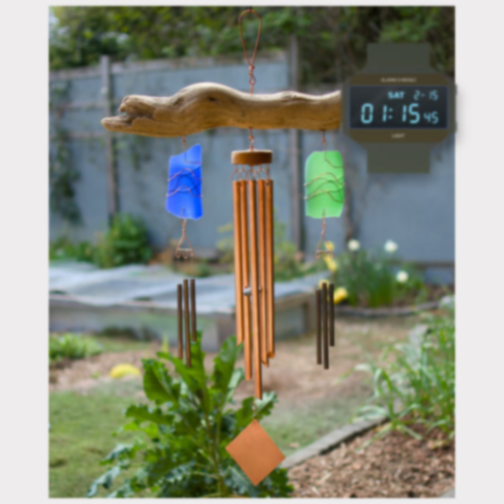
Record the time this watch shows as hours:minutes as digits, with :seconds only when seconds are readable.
1:15
